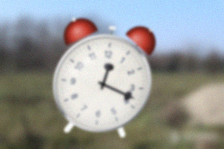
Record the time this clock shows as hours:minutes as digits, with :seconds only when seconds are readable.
12:18
